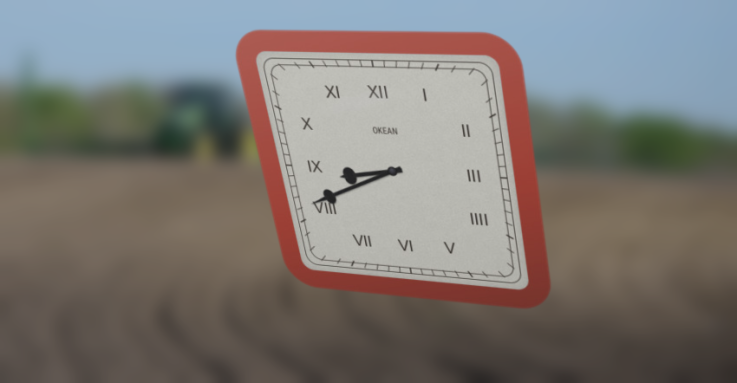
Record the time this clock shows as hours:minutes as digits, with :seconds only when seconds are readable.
8:41
